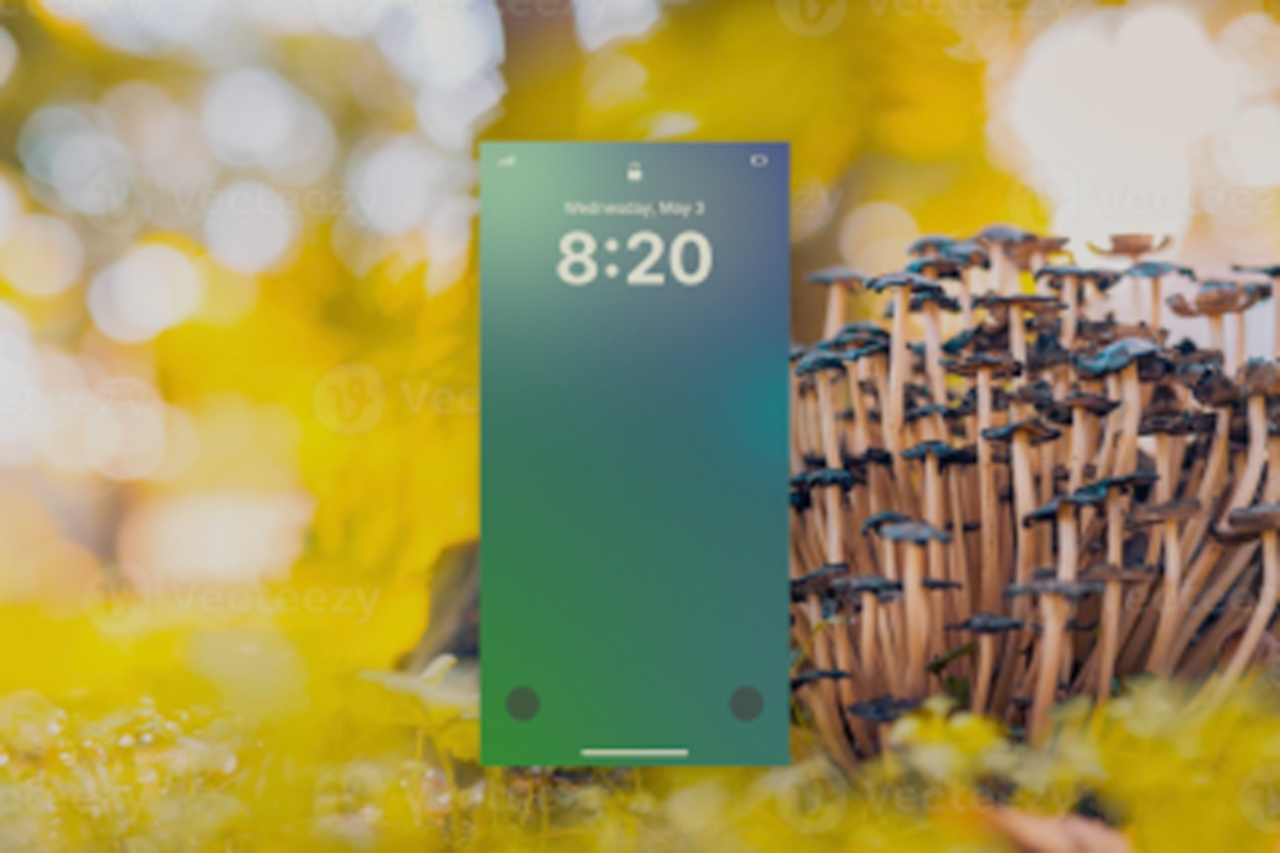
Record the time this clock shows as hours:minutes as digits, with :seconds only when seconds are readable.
8:20
